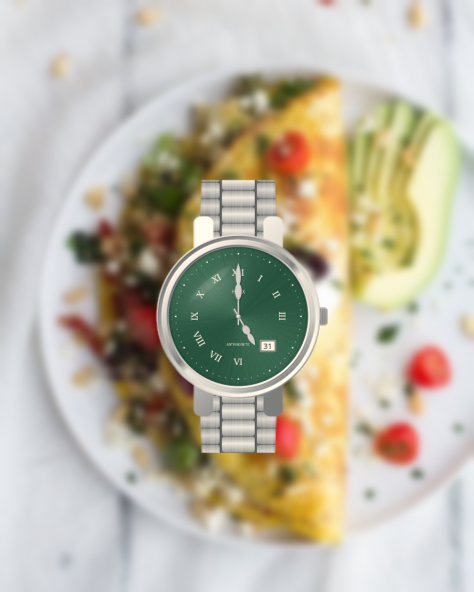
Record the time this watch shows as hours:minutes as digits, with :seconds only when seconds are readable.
5:00
